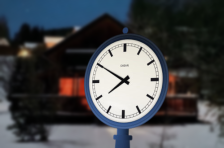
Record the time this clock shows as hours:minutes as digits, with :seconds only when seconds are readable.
7:50
